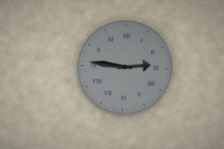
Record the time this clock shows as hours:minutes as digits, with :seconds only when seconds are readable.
2:46
